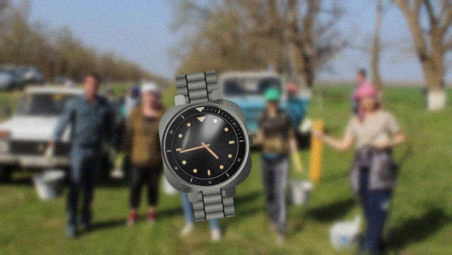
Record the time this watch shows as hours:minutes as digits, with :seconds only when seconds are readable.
4:44
